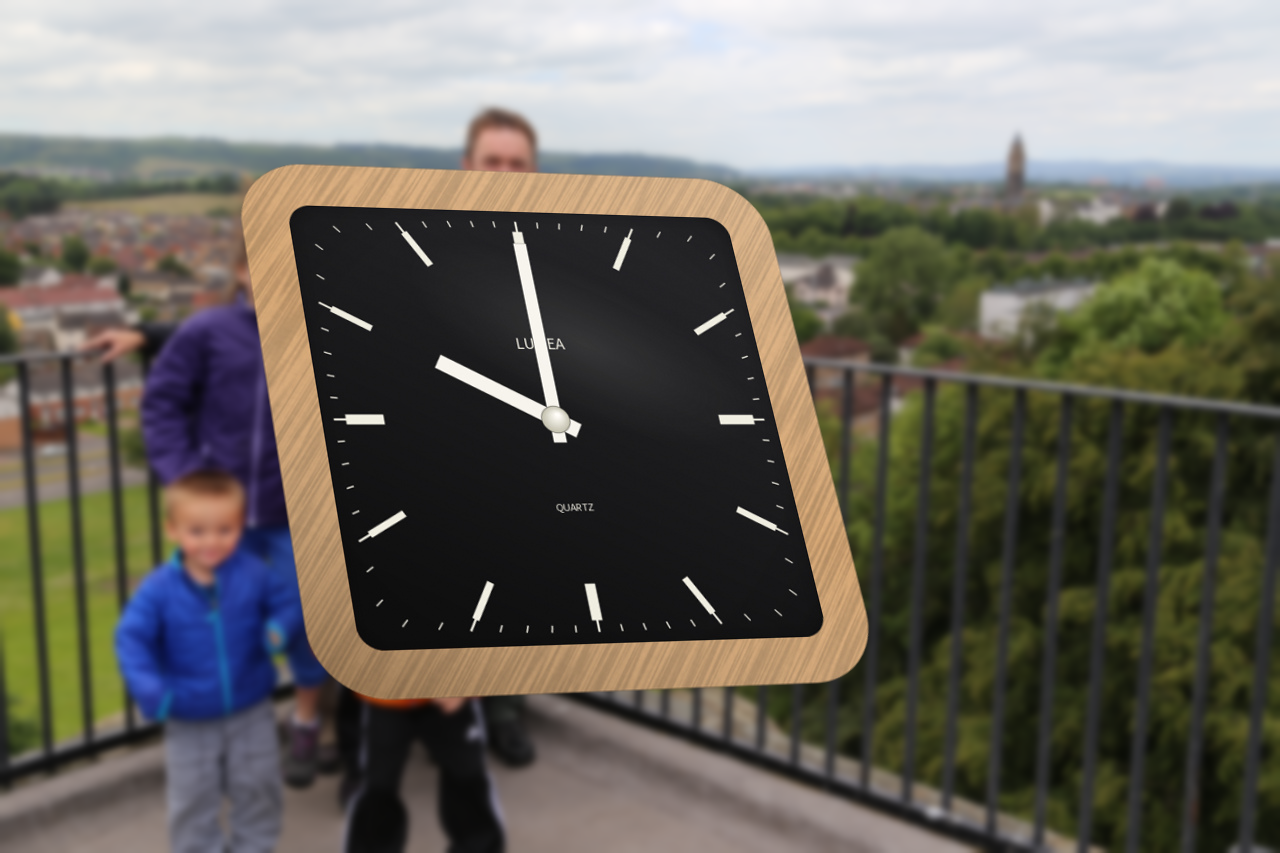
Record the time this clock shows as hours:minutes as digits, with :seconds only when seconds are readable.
10:00
